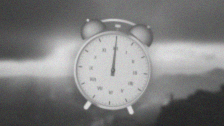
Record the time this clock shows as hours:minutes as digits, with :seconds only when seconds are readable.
12:00
